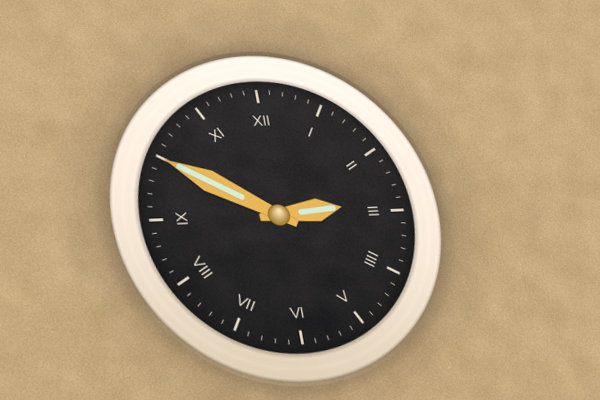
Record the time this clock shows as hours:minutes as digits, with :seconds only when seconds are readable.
2:50
